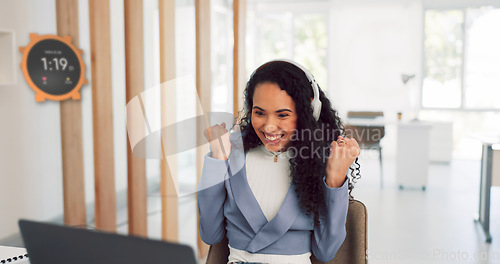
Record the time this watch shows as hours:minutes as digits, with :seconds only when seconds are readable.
1:19
